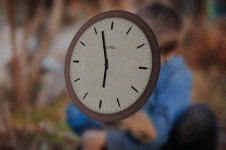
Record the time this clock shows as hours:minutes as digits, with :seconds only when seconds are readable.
5:57
